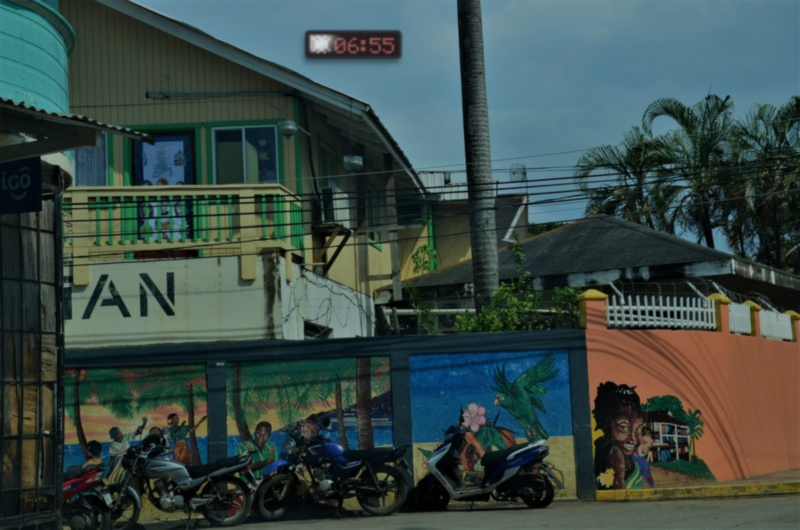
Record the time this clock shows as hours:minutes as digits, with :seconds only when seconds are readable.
6:55
